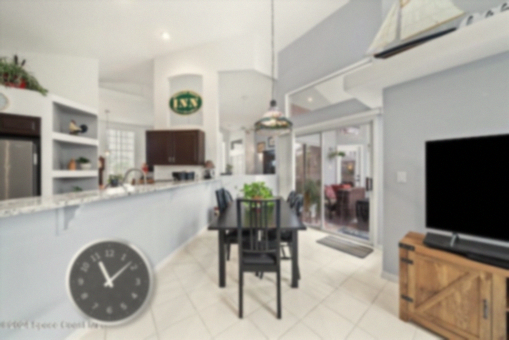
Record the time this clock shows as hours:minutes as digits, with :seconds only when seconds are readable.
11:08
